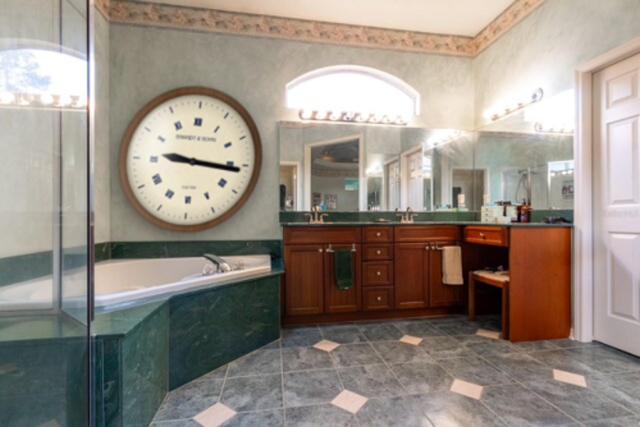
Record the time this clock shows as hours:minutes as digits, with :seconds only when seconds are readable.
9:16
